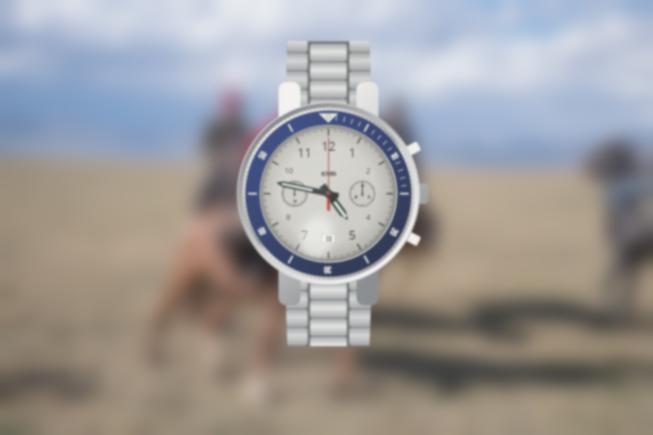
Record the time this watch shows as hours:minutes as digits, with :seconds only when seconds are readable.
4:47
